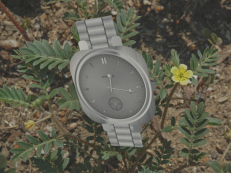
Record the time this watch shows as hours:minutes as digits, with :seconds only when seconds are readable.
12:17
